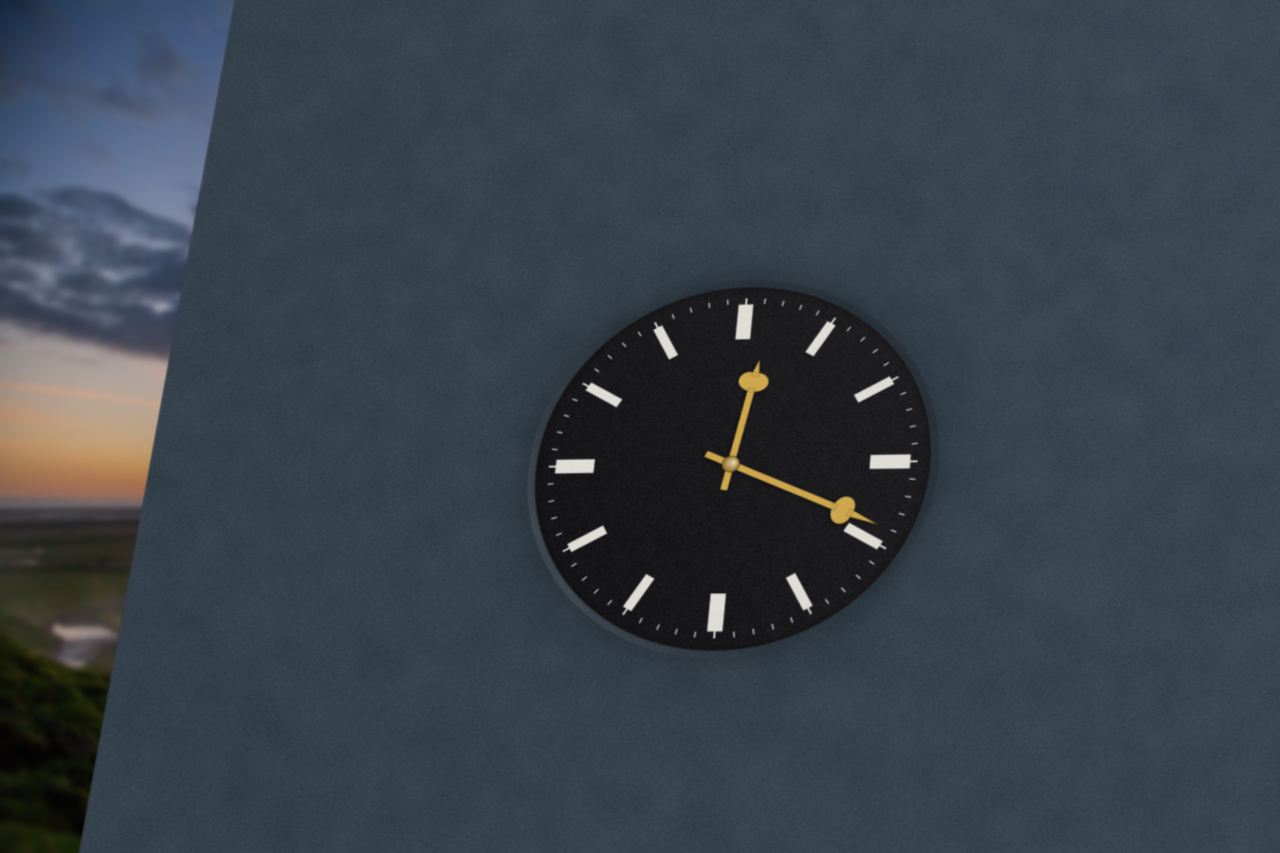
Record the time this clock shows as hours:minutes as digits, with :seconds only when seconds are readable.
12:19
